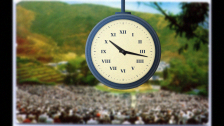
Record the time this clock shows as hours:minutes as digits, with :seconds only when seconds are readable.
10:17
